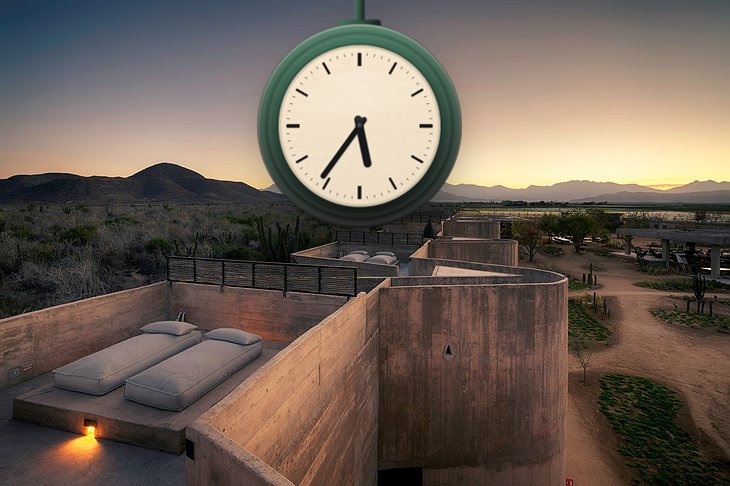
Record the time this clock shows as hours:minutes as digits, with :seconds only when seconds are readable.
5:36
